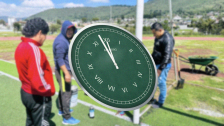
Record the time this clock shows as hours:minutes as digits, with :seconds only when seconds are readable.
11:58
